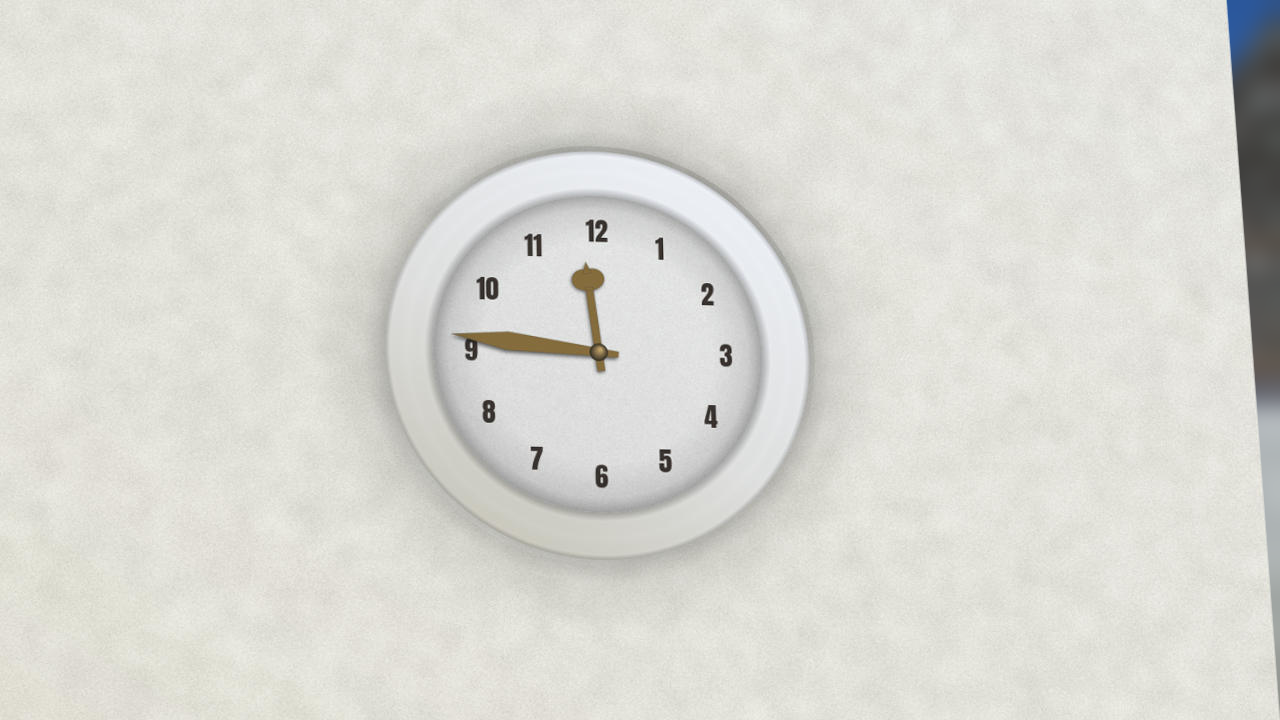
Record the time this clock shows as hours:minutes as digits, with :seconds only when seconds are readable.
11:46
